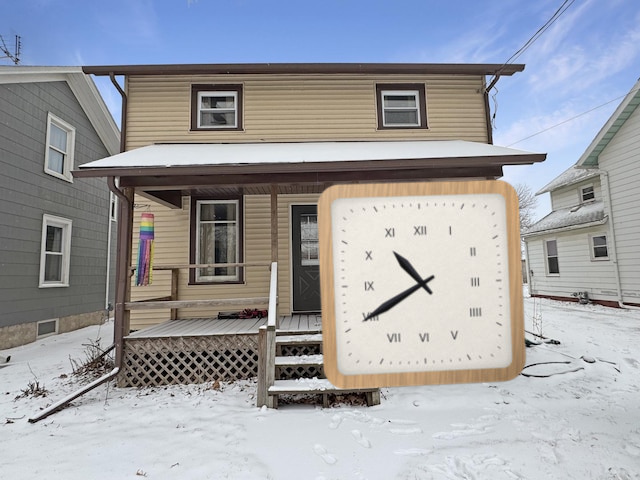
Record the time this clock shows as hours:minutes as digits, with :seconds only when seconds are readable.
10:40
